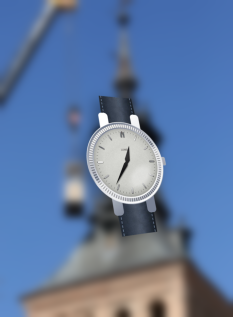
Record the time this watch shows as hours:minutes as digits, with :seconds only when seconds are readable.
12:36
